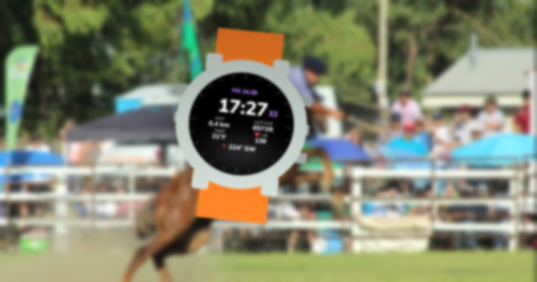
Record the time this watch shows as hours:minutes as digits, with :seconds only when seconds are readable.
17:27
